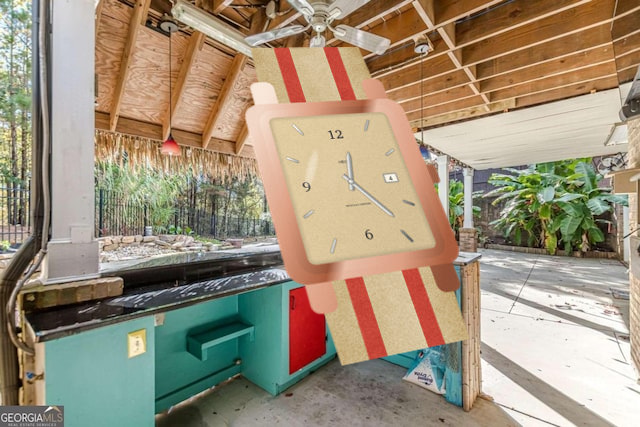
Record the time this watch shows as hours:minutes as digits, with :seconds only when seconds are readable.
12:24
